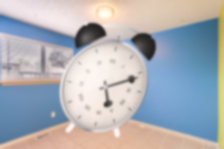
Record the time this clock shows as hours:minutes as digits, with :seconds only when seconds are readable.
5:11
